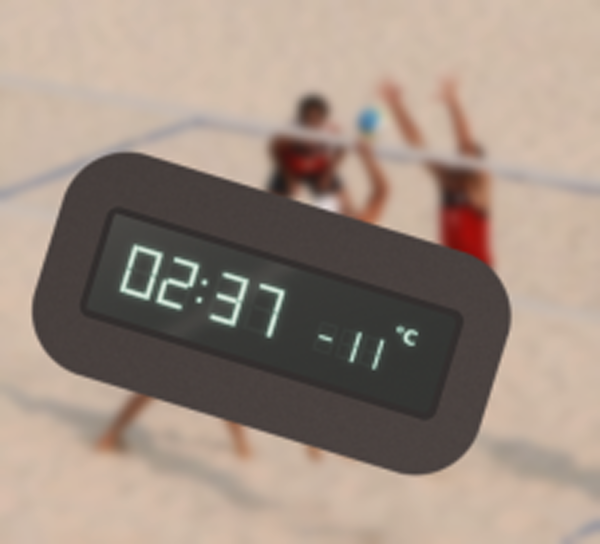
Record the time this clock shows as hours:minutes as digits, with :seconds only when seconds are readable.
2:37
